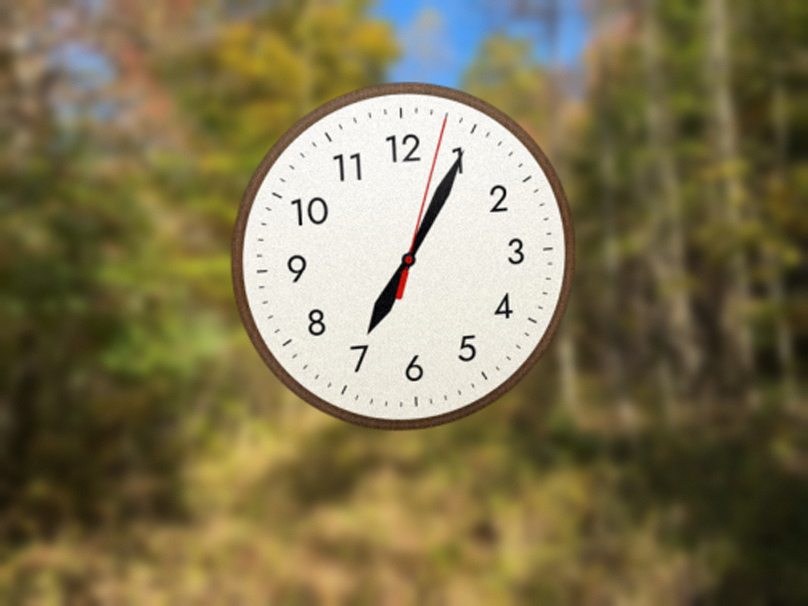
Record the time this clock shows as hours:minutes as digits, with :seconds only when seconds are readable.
7:05:03
